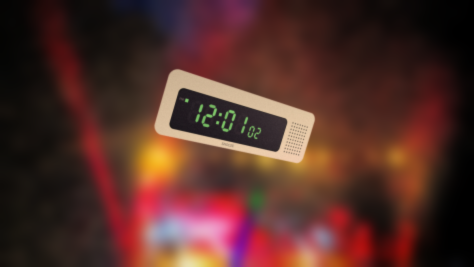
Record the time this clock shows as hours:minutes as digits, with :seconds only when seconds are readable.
12:01:02
